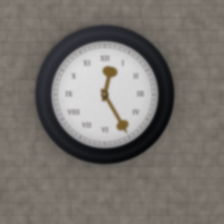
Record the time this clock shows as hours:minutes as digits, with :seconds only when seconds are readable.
12:25
